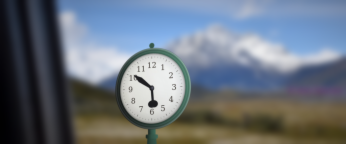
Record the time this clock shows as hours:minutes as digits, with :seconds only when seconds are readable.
5:51
